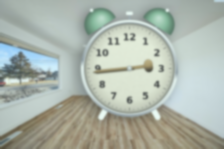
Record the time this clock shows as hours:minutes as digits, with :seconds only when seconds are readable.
2:44
